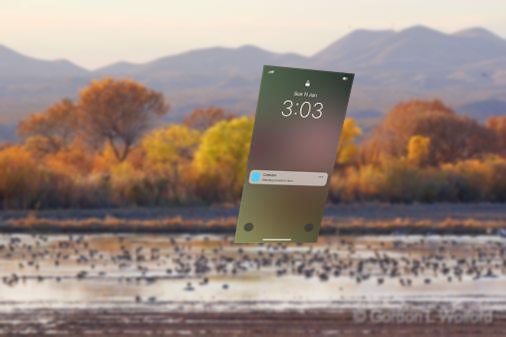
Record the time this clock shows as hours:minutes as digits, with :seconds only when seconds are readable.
3:03
